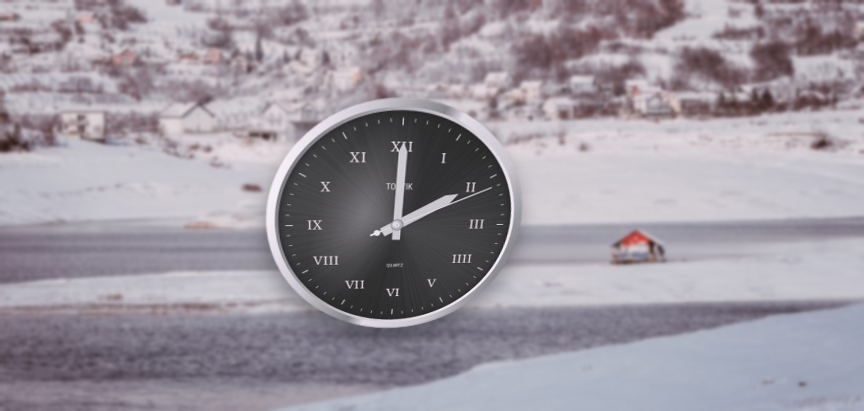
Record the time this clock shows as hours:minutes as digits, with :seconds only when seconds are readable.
2:00:11
